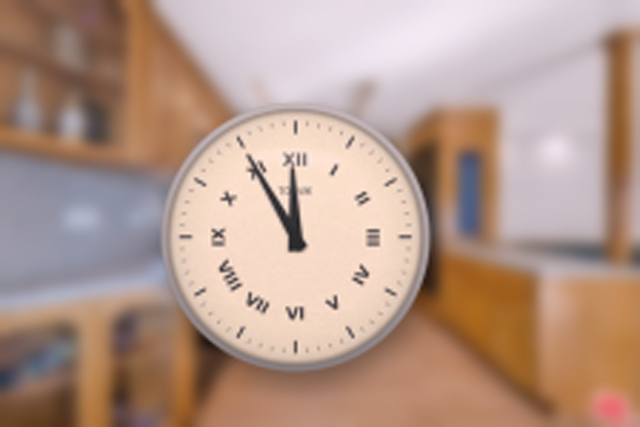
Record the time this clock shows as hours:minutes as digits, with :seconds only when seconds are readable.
11:55
